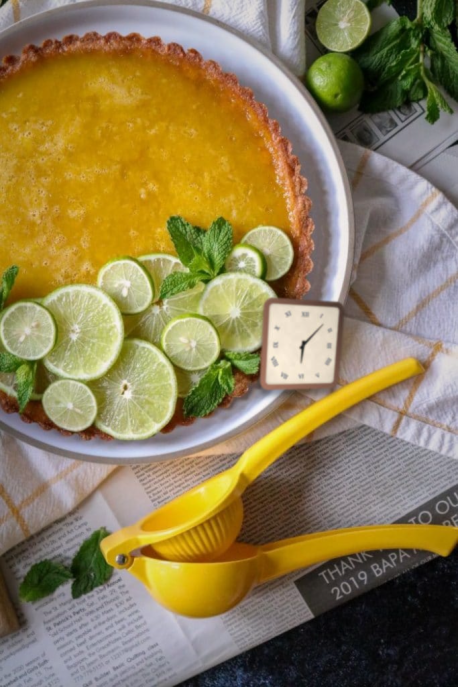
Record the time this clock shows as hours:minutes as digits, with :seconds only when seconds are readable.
6:07
